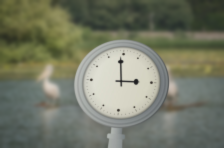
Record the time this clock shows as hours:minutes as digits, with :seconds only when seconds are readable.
2:59
